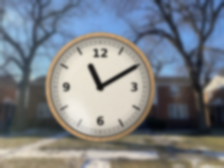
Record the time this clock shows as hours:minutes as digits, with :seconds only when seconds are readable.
11:10
